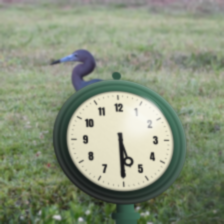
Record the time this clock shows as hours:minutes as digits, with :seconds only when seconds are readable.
5:30
